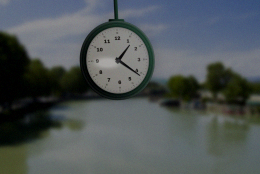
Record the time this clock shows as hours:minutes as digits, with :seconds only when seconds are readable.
1:21
